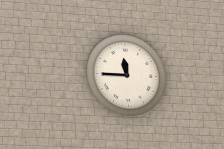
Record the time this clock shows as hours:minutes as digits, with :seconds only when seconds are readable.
11:45
